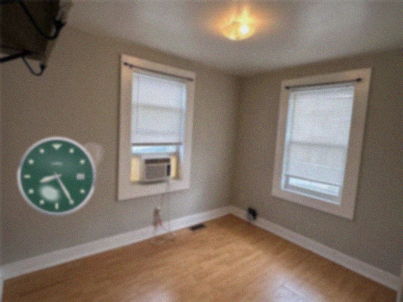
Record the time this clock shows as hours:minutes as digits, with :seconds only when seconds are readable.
8:25
